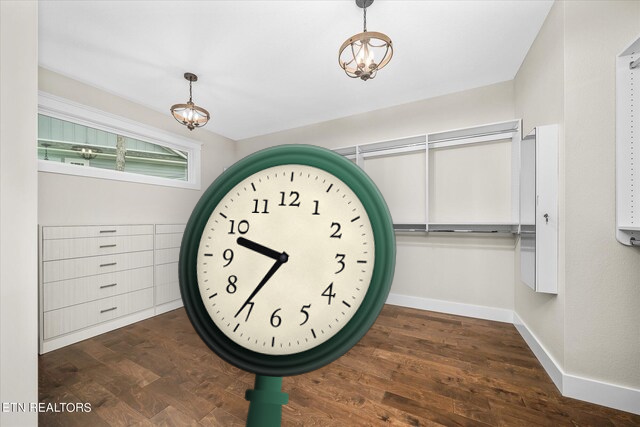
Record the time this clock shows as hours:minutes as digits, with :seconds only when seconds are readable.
9:36
